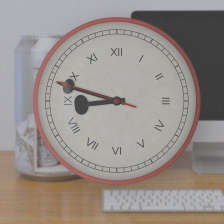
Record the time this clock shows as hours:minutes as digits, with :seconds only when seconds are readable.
8:47:48
